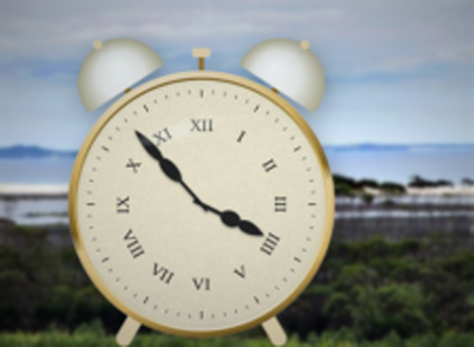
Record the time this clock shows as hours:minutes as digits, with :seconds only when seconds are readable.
3:53
